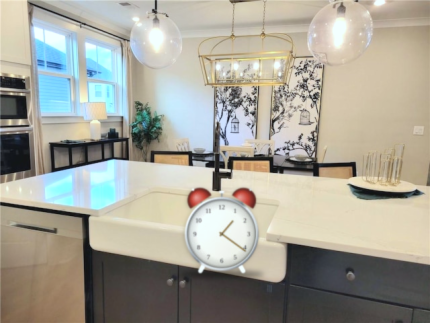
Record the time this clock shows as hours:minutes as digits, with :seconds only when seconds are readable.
1:21
